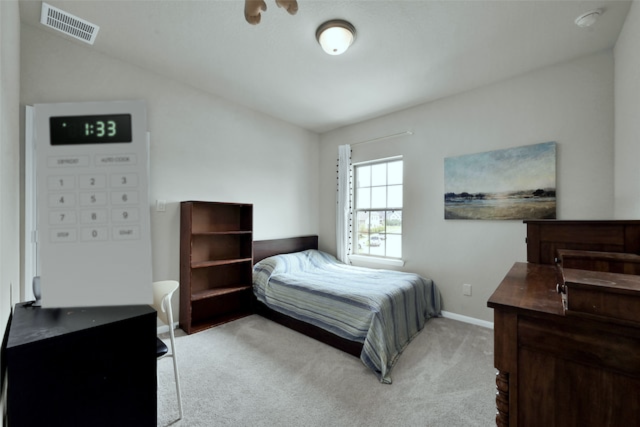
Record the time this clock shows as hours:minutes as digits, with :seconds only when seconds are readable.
1:33
